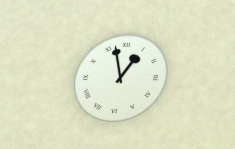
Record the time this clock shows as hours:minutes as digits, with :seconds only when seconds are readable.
12:57
